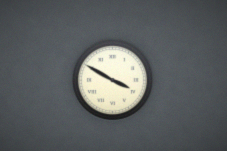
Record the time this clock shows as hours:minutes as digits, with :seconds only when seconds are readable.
3:50
